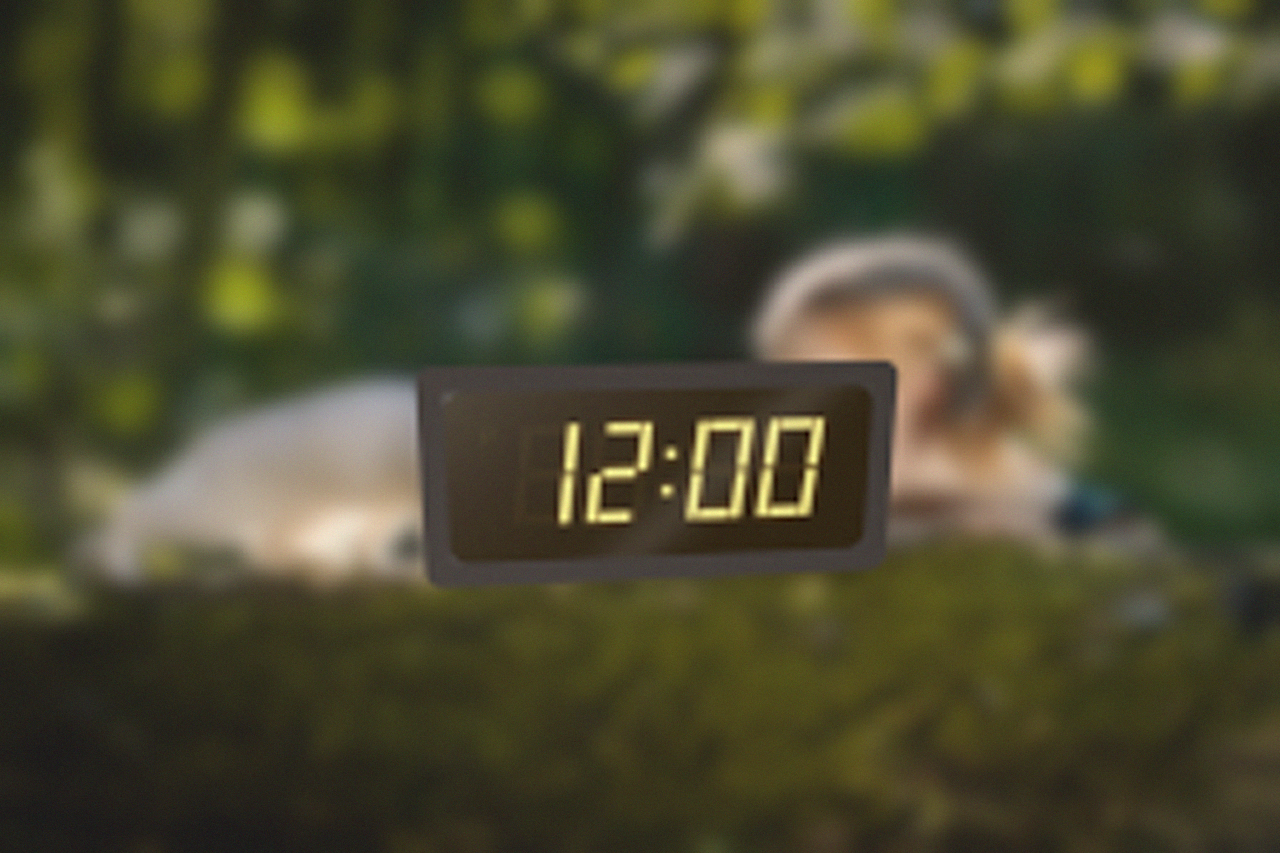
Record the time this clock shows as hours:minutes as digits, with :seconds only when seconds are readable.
12:00
